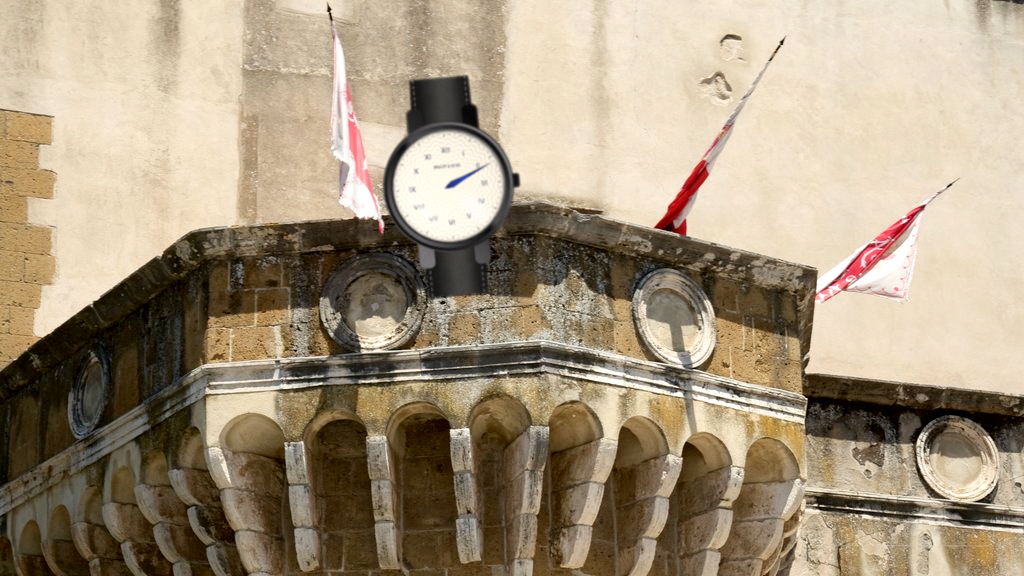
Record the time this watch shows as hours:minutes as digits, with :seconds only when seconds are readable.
2:11
